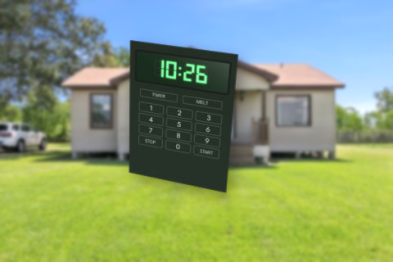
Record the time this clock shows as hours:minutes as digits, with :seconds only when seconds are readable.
10:26
